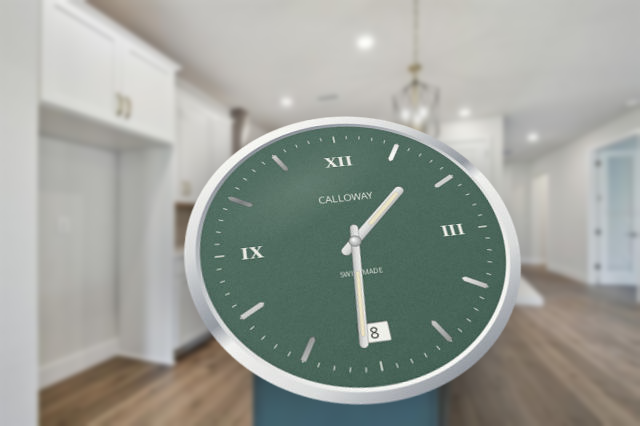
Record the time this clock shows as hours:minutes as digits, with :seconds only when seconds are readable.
1:31
